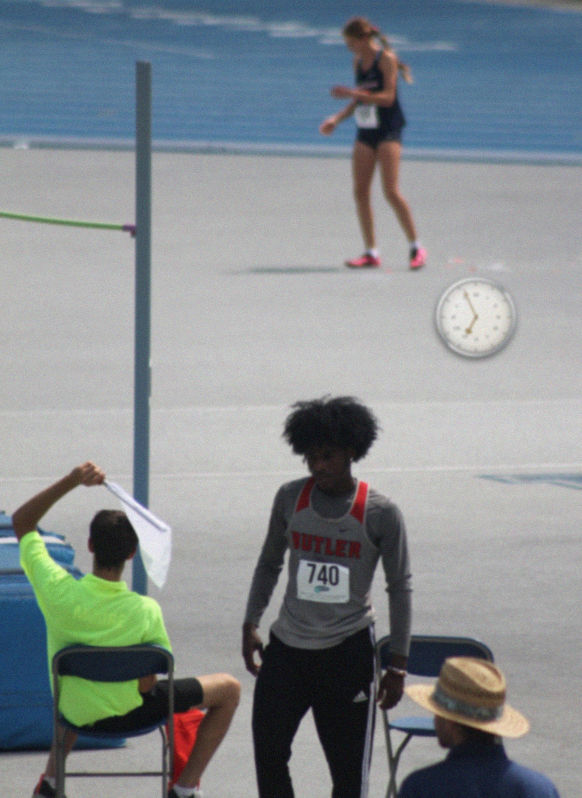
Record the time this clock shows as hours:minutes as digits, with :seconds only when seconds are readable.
6:56
